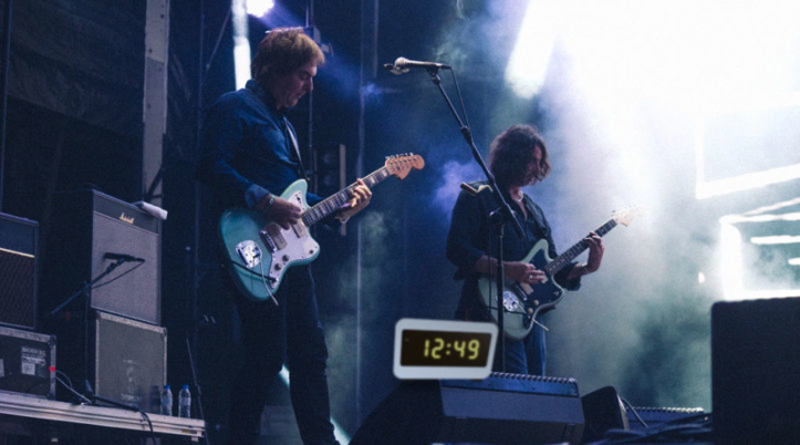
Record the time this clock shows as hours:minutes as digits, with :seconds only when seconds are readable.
12:49
